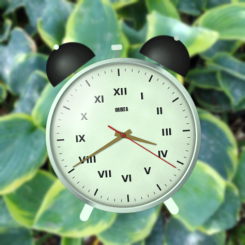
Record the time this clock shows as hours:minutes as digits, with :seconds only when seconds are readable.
3:40:21
